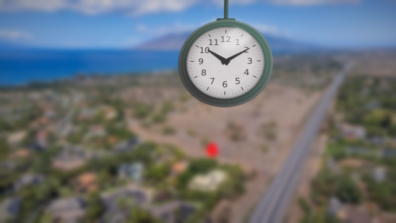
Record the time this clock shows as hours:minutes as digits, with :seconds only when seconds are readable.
10:10
